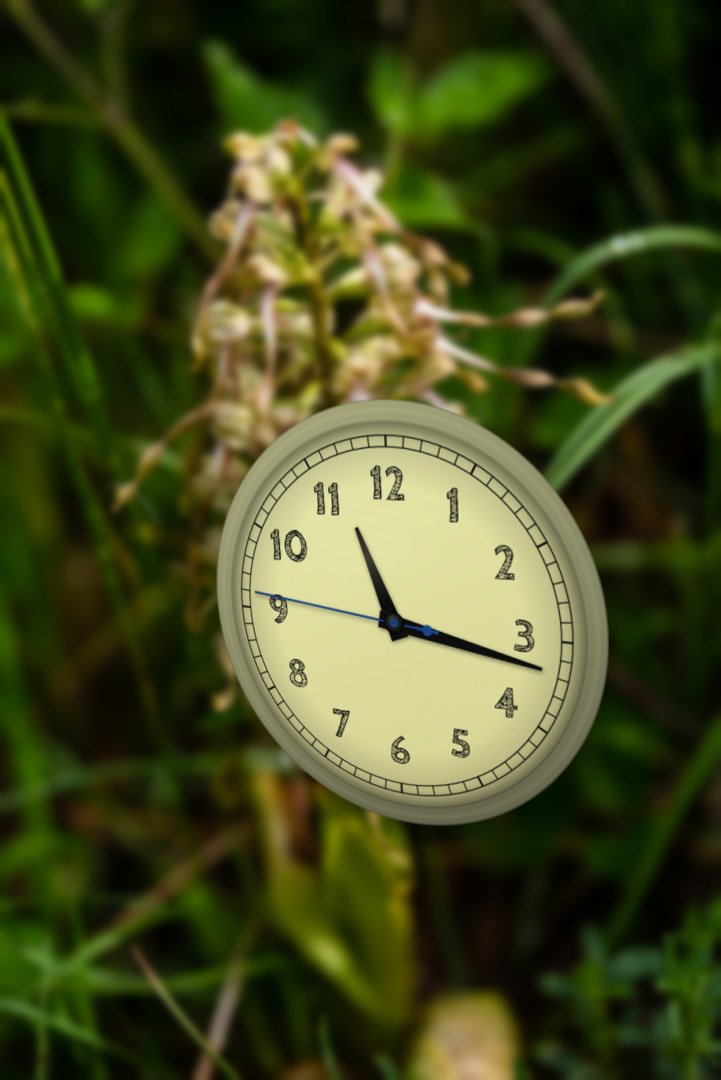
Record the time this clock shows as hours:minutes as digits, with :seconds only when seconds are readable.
11:16:46
